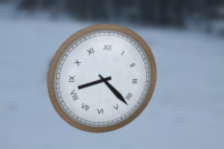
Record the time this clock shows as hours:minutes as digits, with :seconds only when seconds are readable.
8:22
